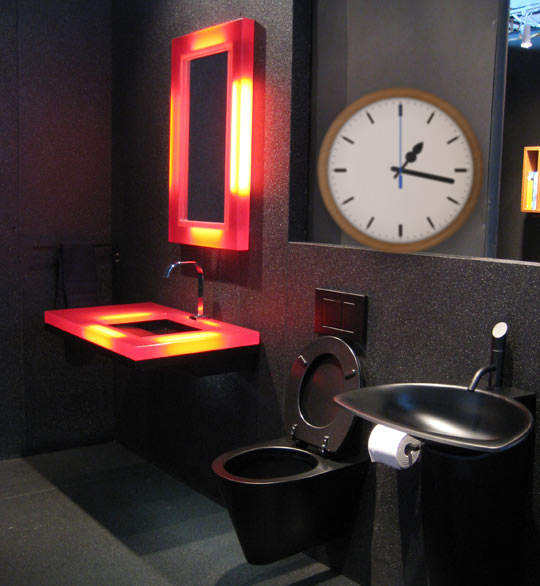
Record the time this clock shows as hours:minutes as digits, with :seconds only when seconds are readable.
1:17:00
